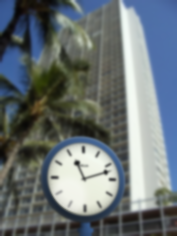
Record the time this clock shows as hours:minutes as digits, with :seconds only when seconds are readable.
11:12
